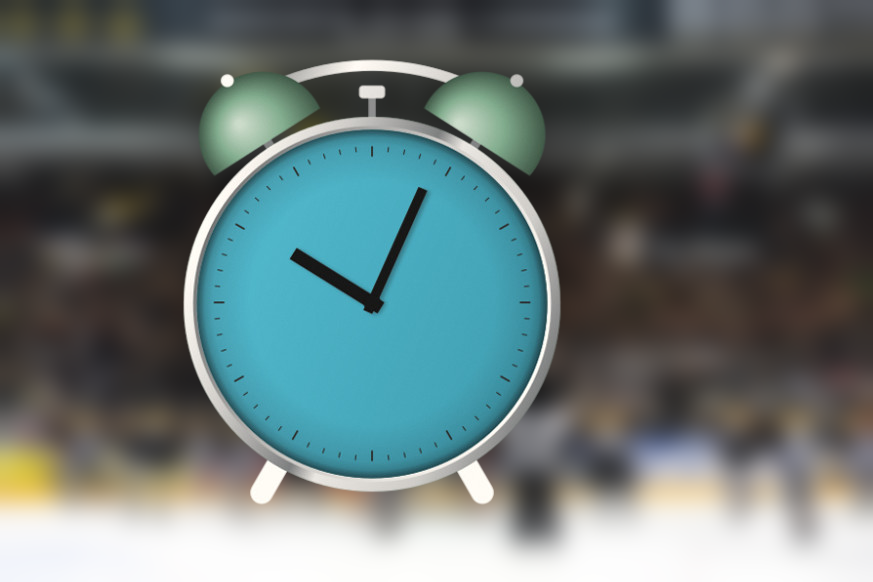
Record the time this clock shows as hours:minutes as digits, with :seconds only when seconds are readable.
10:04
